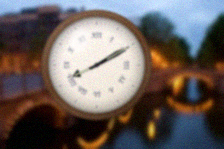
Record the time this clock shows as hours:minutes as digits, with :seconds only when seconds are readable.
8:10
